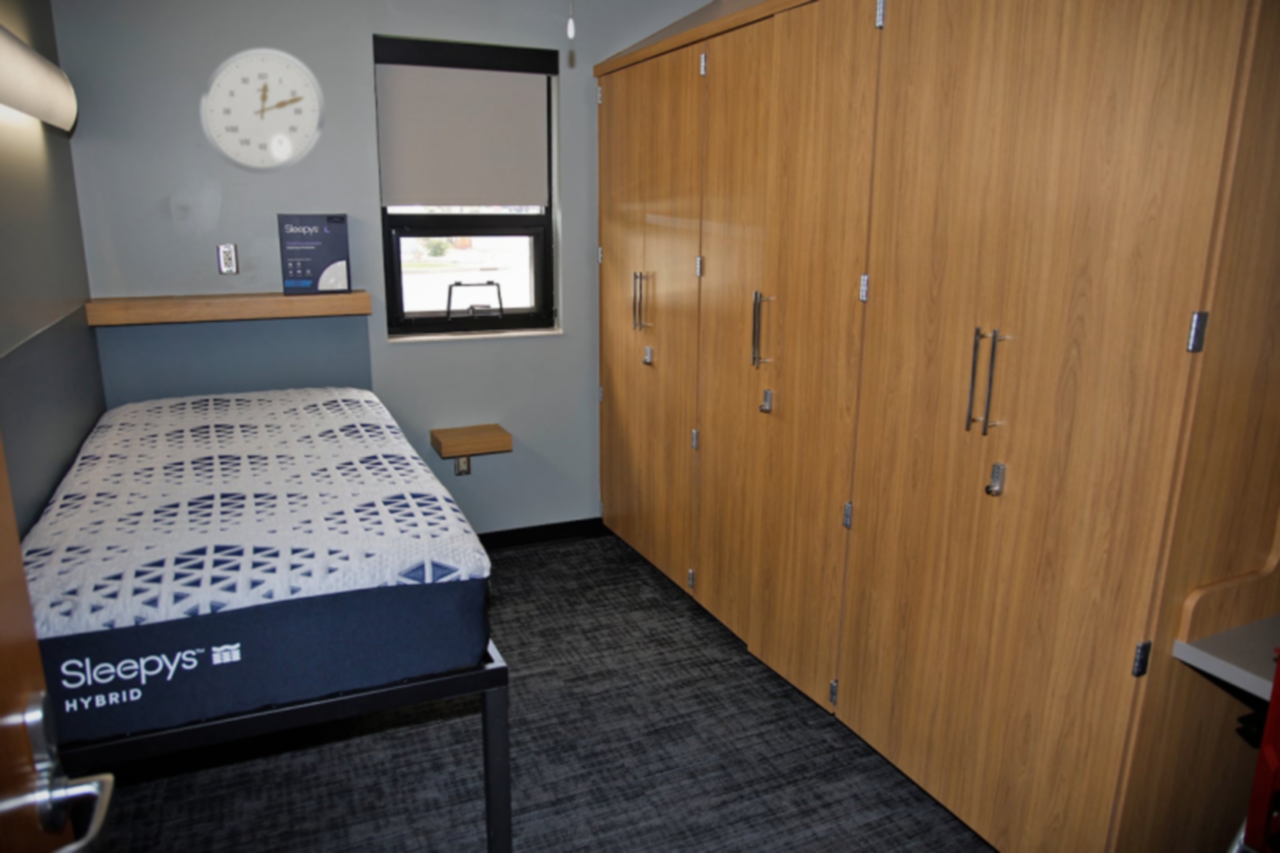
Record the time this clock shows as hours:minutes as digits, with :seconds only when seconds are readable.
12:12
